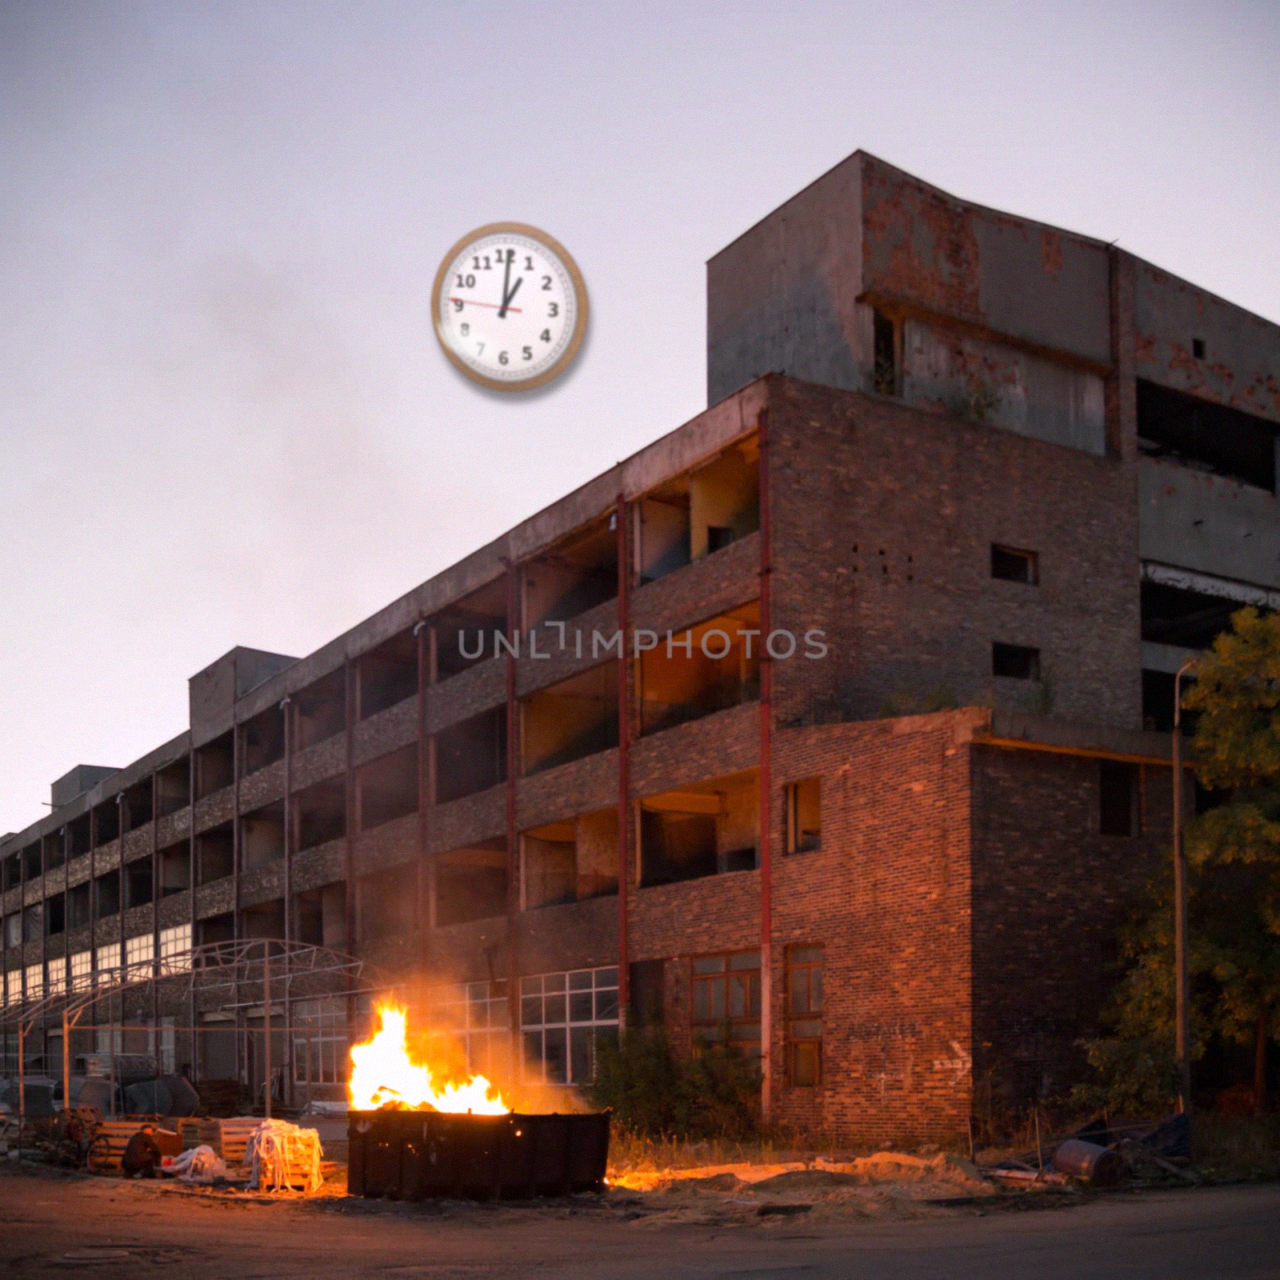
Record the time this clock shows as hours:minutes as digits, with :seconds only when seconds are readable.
1:00:46
